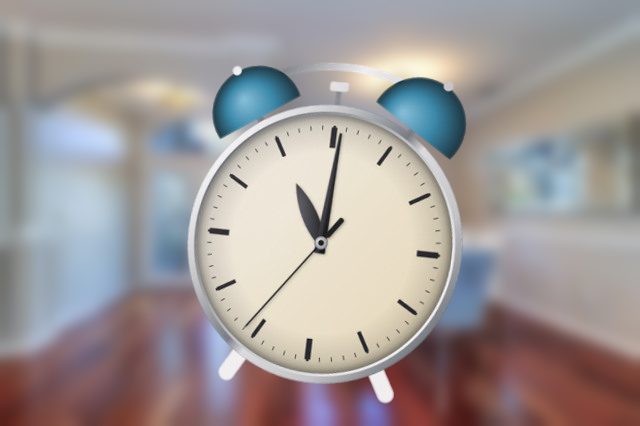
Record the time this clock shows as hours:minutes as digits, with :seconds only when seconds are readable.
11:00:36
